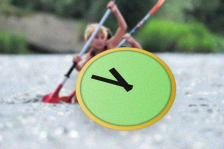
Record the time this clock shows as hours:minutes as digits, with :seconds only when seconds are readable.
10:48
